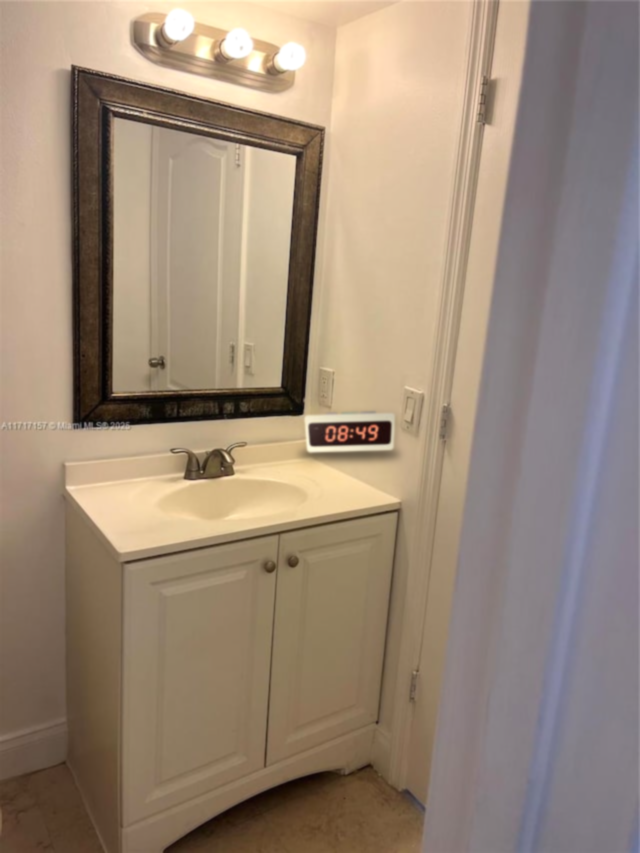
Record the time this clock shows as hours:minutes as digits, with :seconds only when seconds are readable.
8:49
